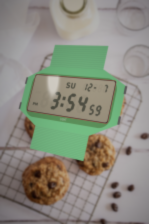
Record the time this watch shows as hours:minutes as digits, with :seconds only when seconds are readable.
3:54:59
